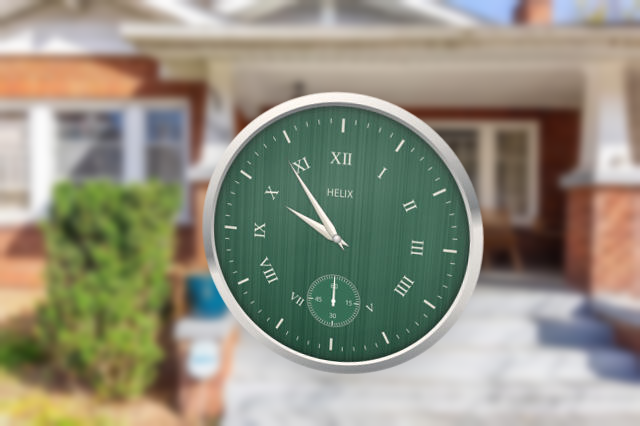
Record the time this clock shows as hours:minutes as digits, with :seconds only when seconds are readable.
9:54
